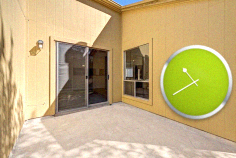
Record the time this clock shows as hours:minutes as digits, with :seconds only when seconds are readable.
10:40
